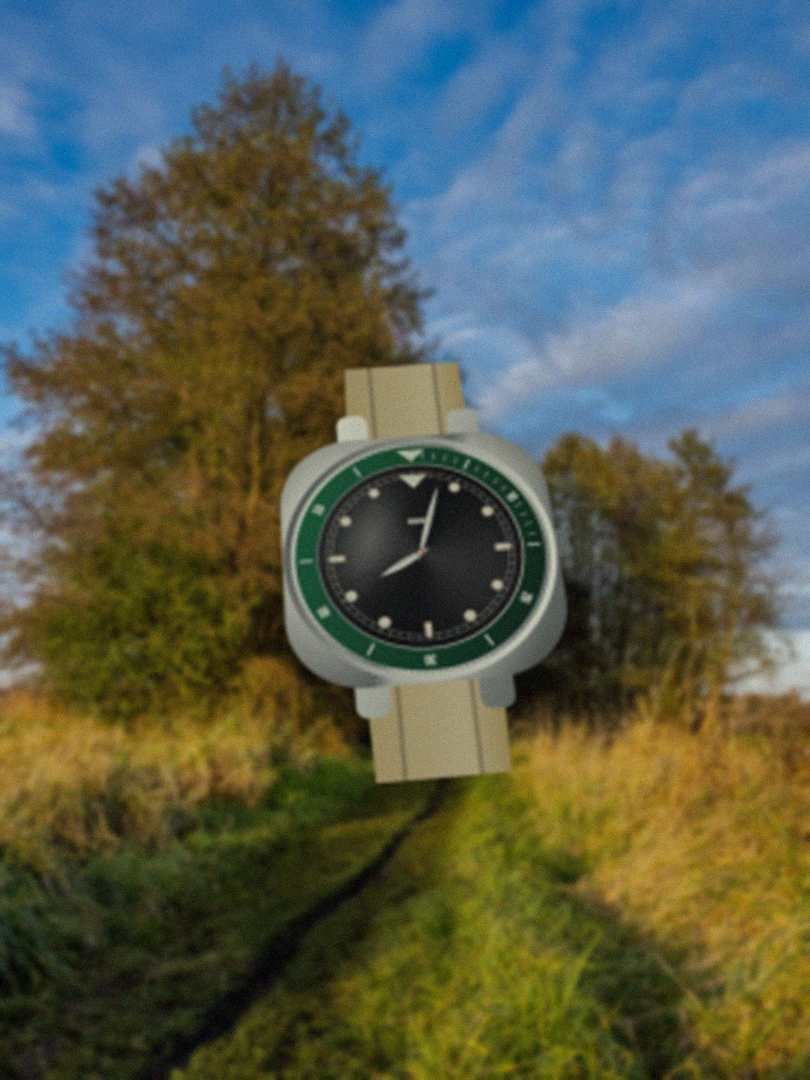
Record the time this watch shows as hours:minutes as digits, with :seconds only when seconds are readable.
8:03
